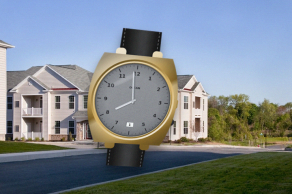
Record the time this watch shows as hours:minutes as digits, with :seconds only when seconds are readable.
7:59
